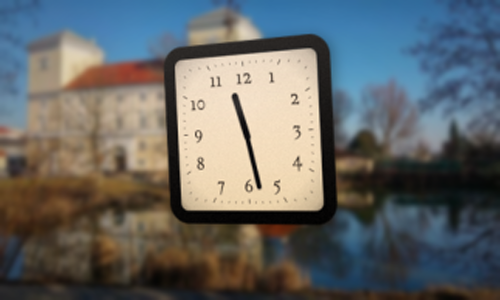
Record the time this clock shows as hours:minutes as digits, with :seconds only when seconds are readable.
11:28
